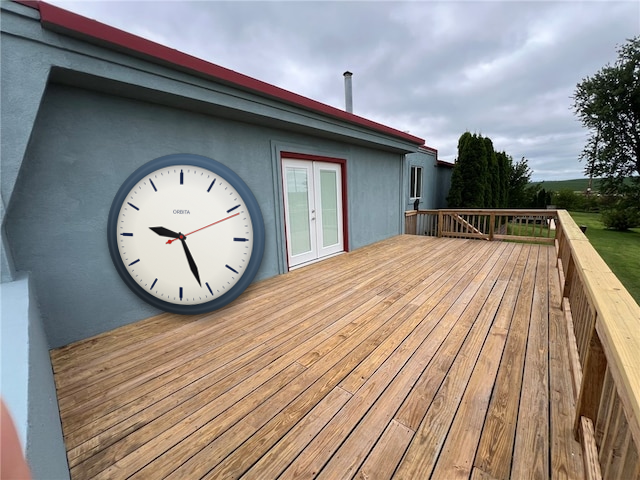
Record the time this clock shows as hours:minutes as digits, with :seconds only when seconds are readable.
9:26:11
